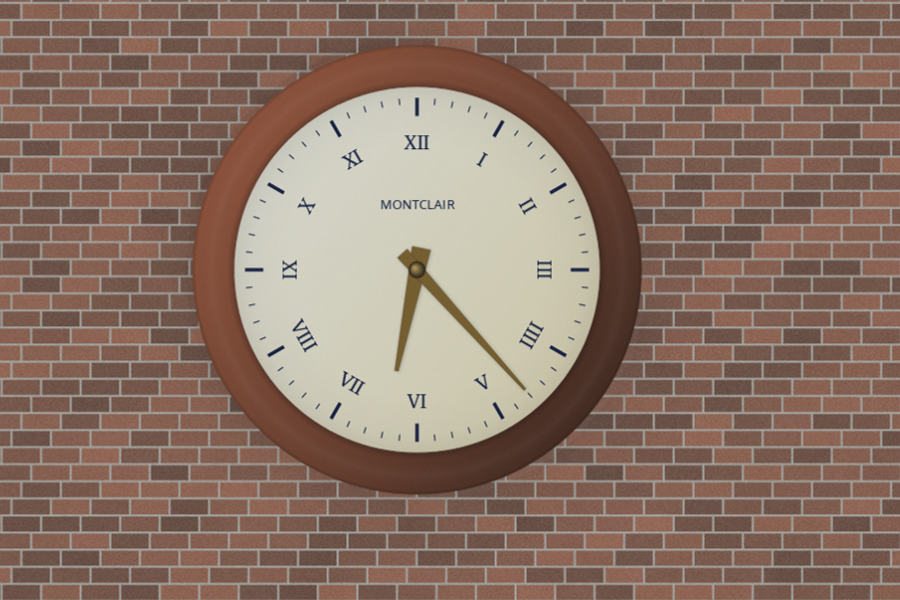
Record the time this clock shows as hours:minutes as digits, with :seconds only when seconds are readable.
6:23
